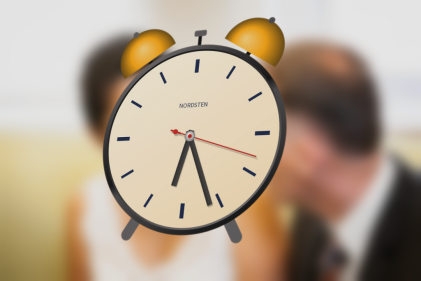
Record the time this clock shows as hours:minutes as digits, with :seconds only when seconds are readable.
6:26:18
